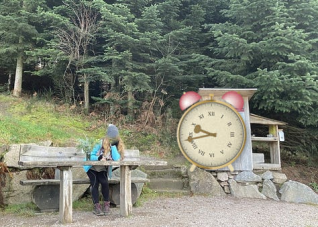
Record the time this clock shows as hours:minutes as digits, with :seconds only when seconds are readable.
9:43
